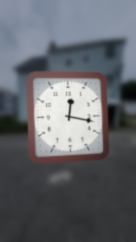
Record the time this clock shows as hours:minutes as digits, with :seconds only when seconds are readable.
12:17
